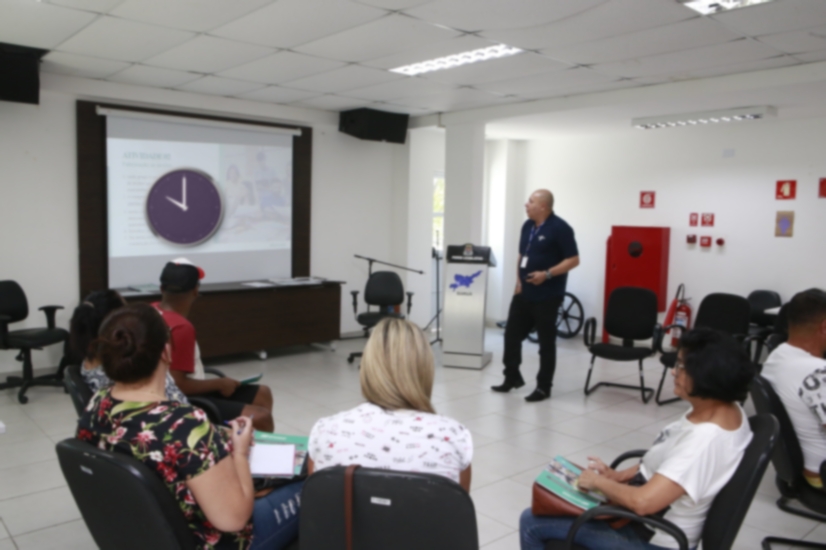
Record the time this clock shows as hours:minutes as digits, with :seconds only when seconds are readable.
10:00
